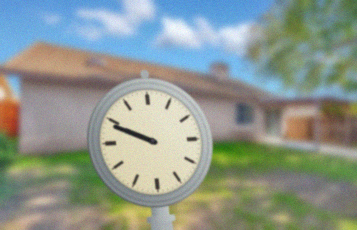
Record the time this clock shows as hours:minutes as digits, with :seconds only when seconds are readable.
9:49
